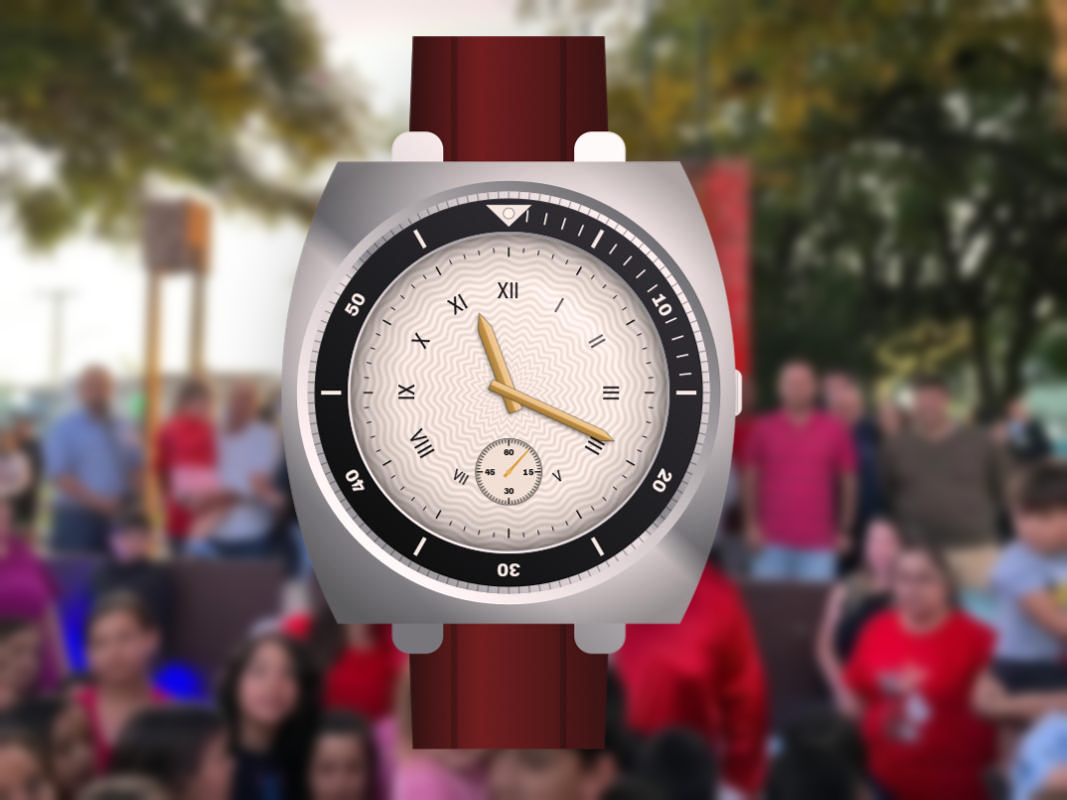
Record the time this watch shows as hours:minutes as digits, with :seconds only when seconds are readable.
11:19:07
